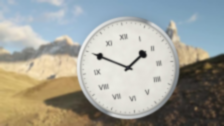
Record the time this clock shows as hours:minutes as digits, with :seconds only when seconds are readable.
1:50
